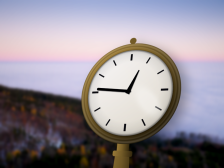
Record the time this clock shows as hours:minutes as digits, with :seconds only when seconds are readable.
12:46
